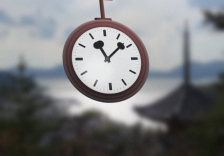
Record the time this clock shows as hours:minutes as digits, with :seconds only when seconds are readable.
11:08
